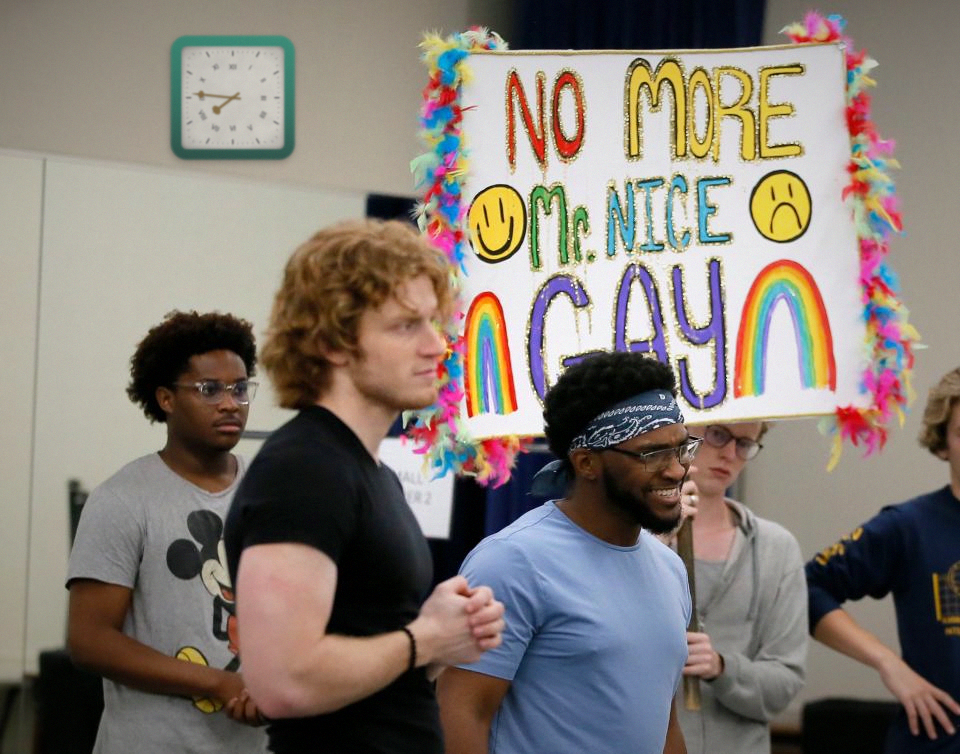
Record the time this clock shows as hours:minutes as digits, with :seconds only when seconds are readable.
7:46
